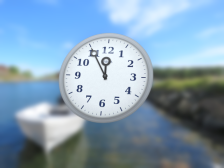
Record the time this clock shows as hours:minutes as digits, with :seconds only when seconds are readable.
11:55
